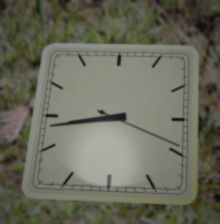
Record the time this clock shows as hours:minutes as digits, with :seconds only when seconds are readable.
8:43:19
